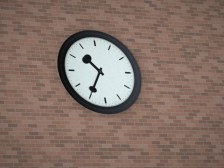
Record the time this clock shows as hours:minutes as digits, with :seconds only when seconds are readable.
10:35
